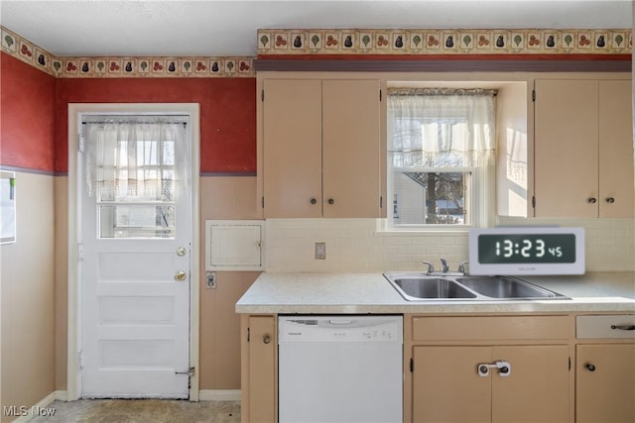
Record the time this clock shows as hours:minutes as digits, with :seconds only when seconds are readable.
13:23:45
